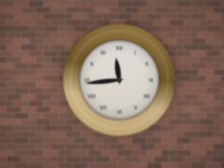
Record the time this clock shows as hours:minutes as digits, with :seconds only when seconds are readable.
11:44
